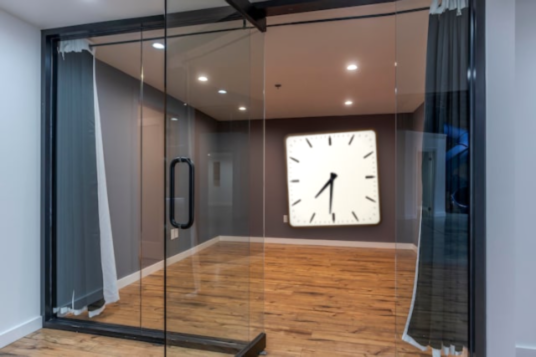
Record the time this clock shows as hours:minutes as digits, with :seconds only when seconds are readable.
7:31
